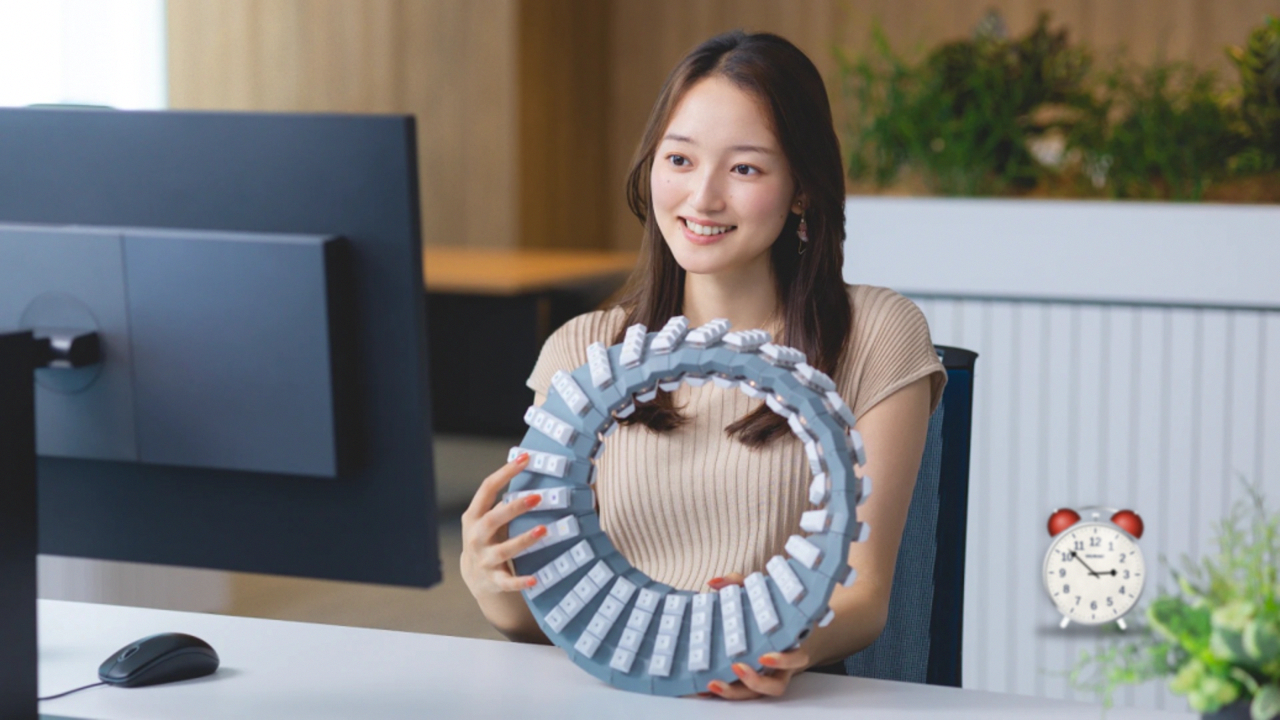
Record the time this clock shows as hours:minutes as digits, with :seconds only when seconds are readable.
2:52
